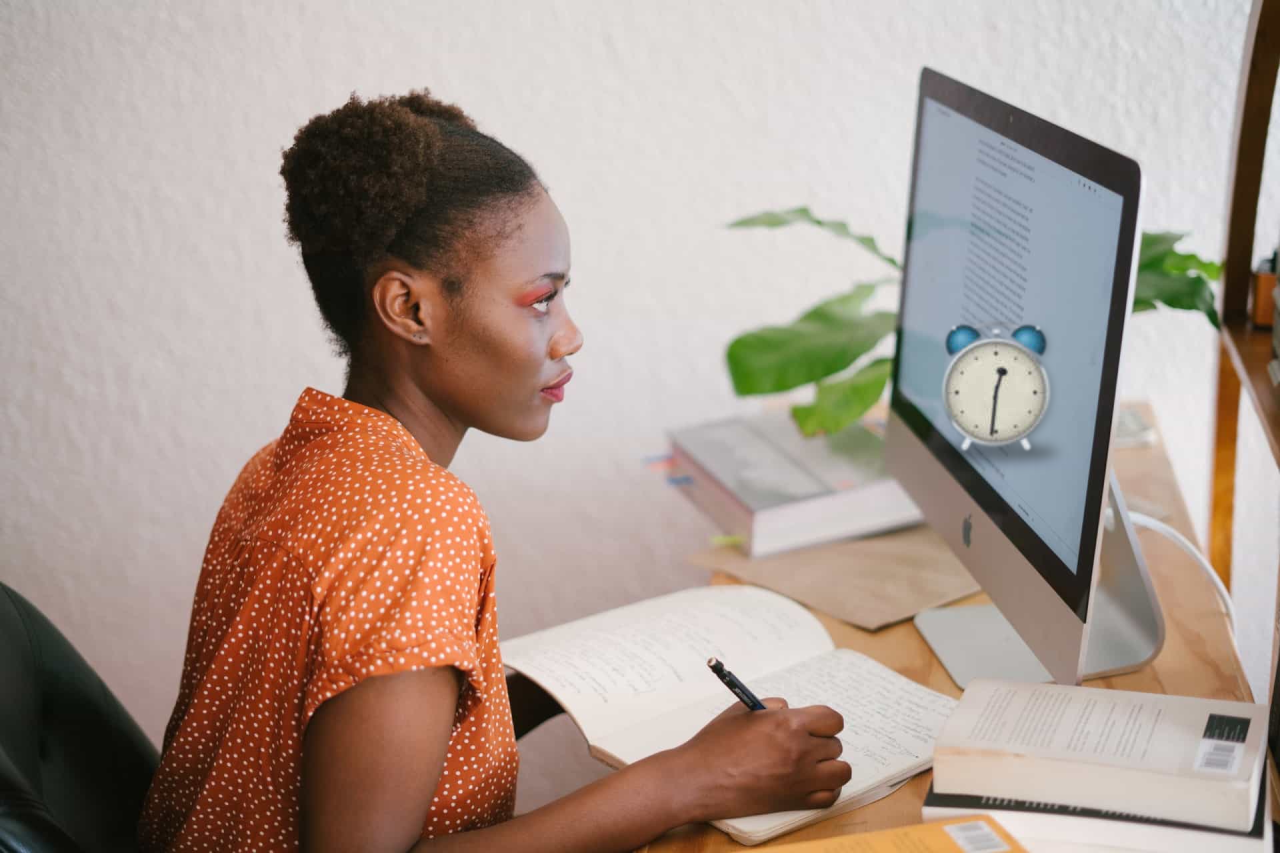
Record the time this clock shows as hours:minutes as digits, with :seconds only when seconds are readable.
12:31
